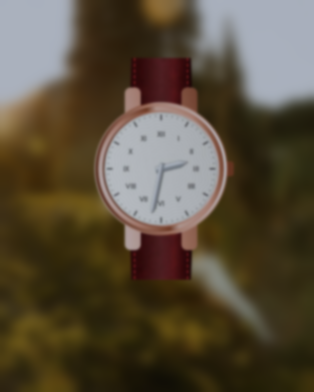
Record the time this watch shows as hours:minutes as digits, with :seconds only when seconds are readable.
2:32
